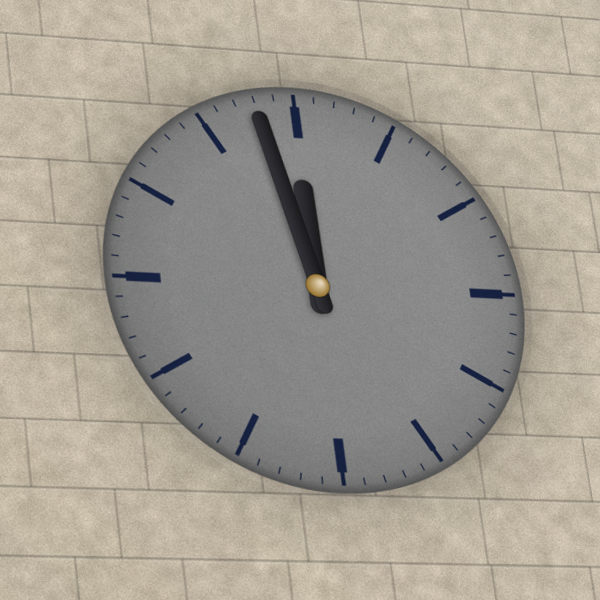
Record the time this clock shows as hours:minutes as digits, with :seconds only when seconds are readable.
11:58
